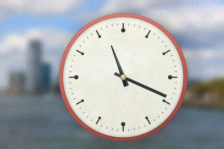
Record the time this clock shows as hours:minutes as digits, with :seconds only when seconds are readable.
11:19
